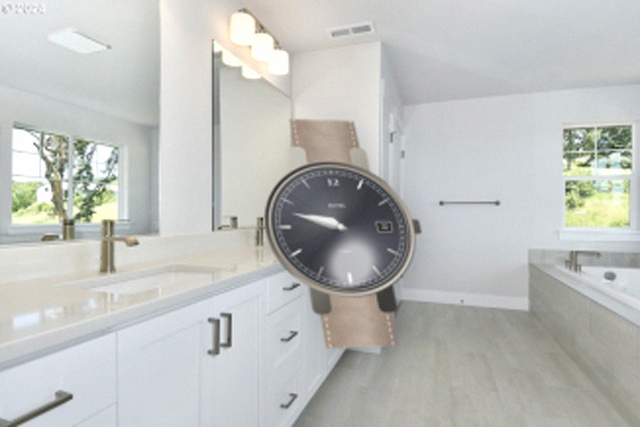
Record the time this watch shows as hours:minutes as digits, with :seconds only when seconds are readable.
9:48
